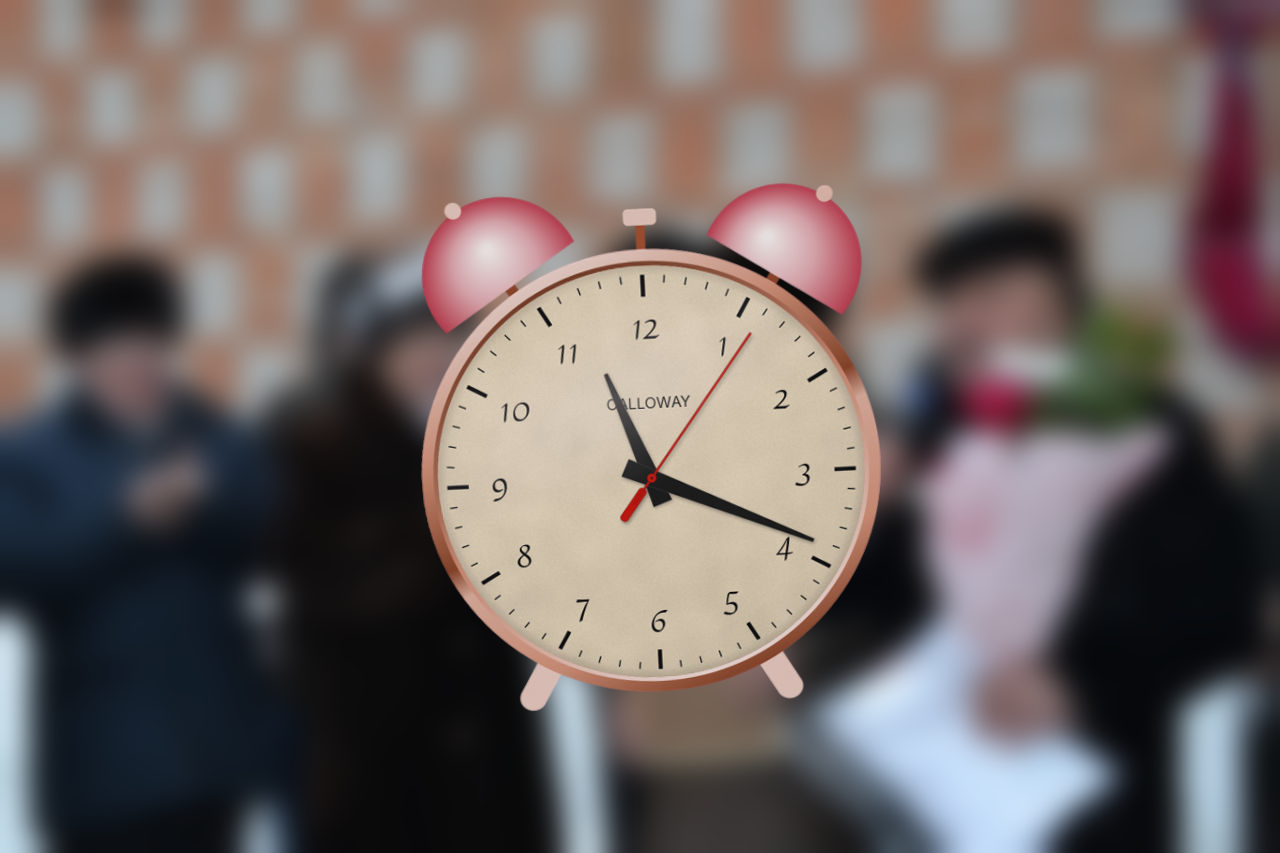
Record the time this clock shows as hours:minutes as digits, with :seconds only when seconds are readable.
11:19:06
